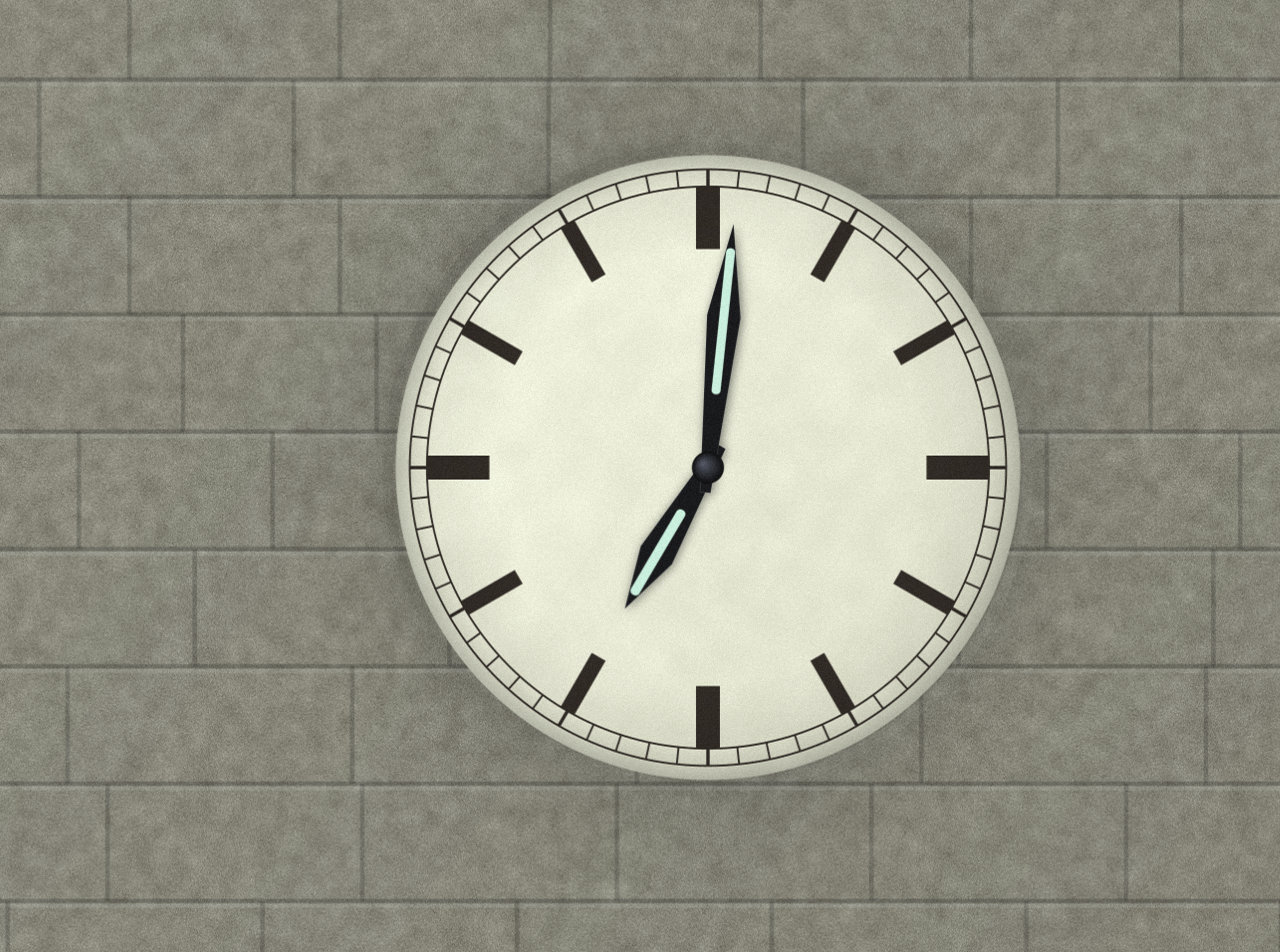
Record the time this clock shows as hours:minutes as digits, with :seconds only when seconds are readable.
7:01
